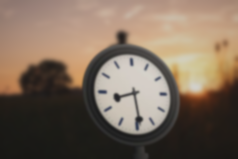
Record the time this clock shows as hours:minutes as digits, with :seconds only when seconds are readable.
8:29
